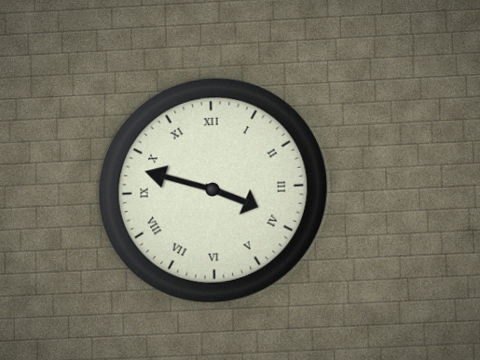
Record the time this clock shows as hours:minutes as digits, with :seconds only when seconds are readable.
3:48
